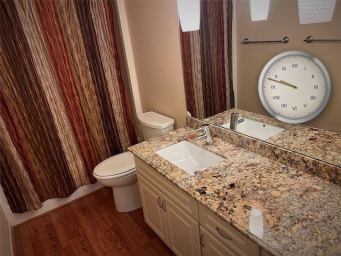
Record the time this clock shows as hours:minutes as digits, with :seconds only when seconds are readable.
9:48
